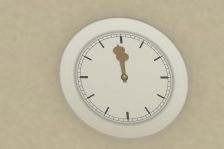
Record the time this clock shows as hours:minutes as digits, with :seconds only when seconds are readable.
11:59
